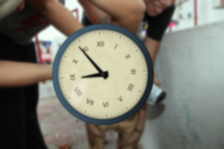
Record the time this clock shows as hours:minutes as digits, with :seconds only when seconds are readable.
8:54
